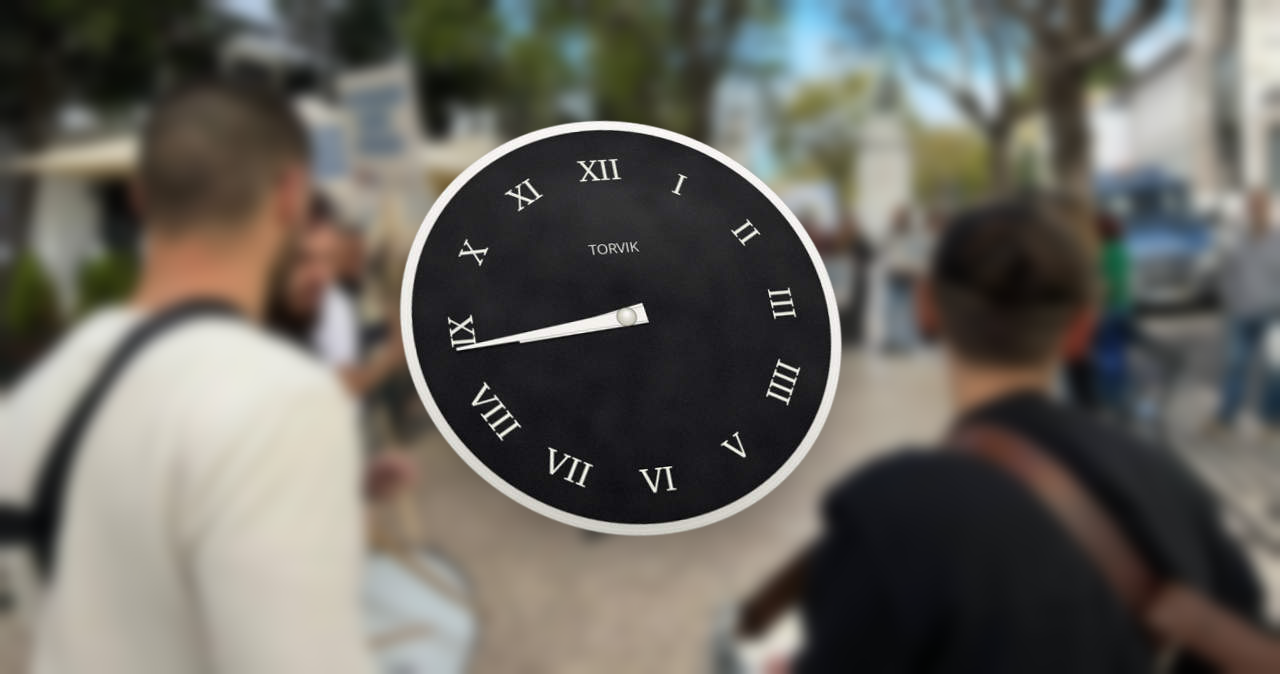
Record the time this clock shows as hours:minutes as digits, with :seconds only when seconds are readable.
8:44
